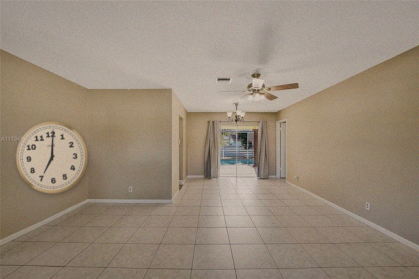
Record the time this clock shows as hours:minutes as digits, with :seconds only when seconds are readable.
7:01
